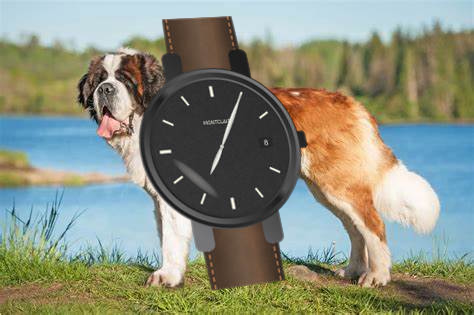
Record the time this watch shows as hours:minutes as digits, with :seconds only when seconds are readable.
7:05
